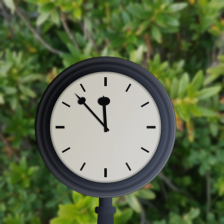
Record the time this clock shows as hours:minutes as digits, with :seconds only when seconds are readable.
11:53
